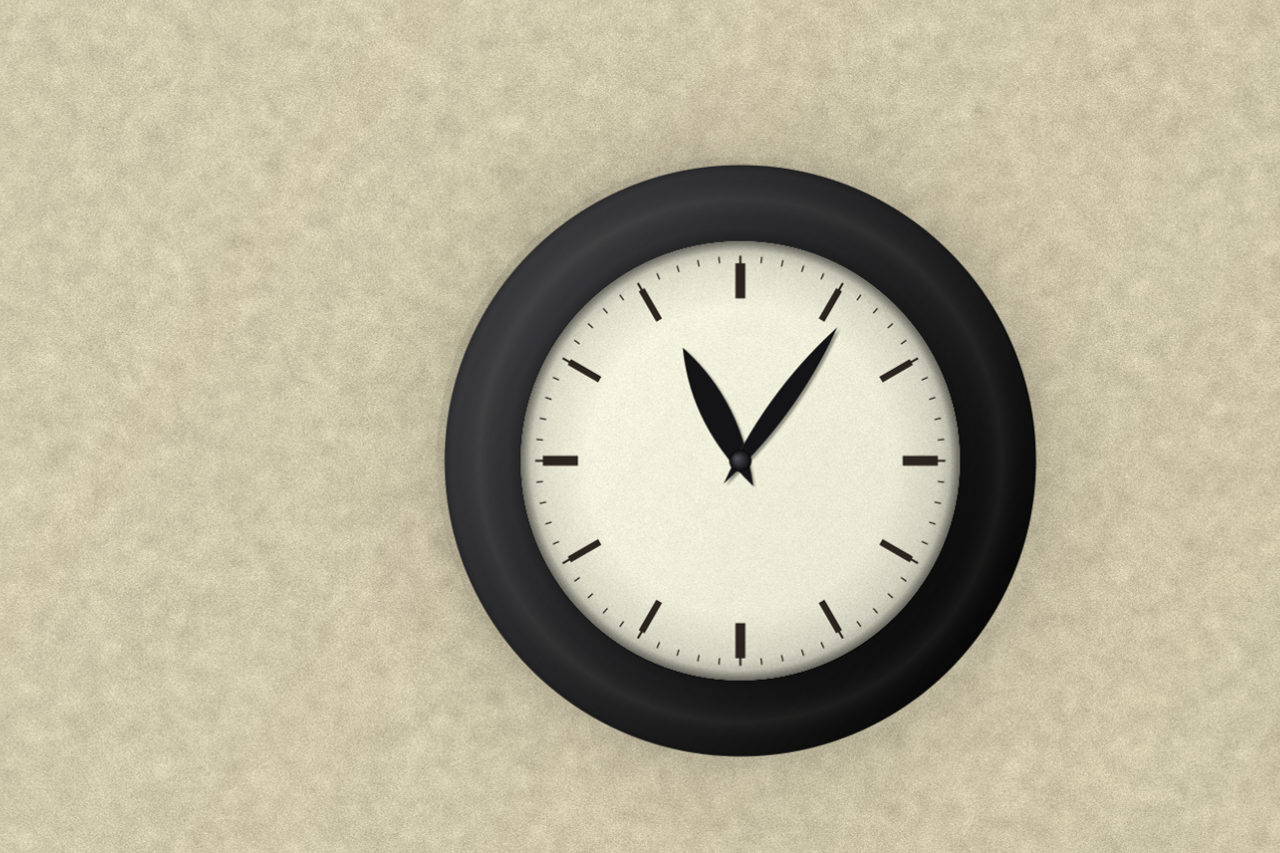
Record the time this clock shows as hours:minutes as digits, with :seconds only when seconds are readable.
11:06
